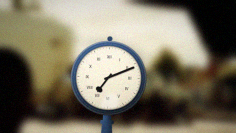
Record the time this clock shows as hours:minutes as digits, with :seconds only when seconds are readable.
7:11
